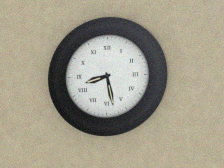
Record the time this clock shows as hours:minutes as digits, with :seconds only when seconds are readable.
8:28
